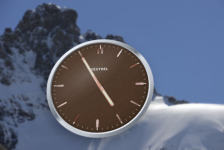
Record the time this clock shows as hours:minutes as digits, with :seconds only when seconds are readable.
4:55
